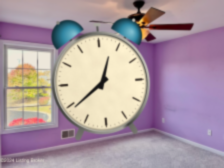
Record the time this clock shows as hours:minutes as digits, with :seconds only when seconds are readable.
12:39
